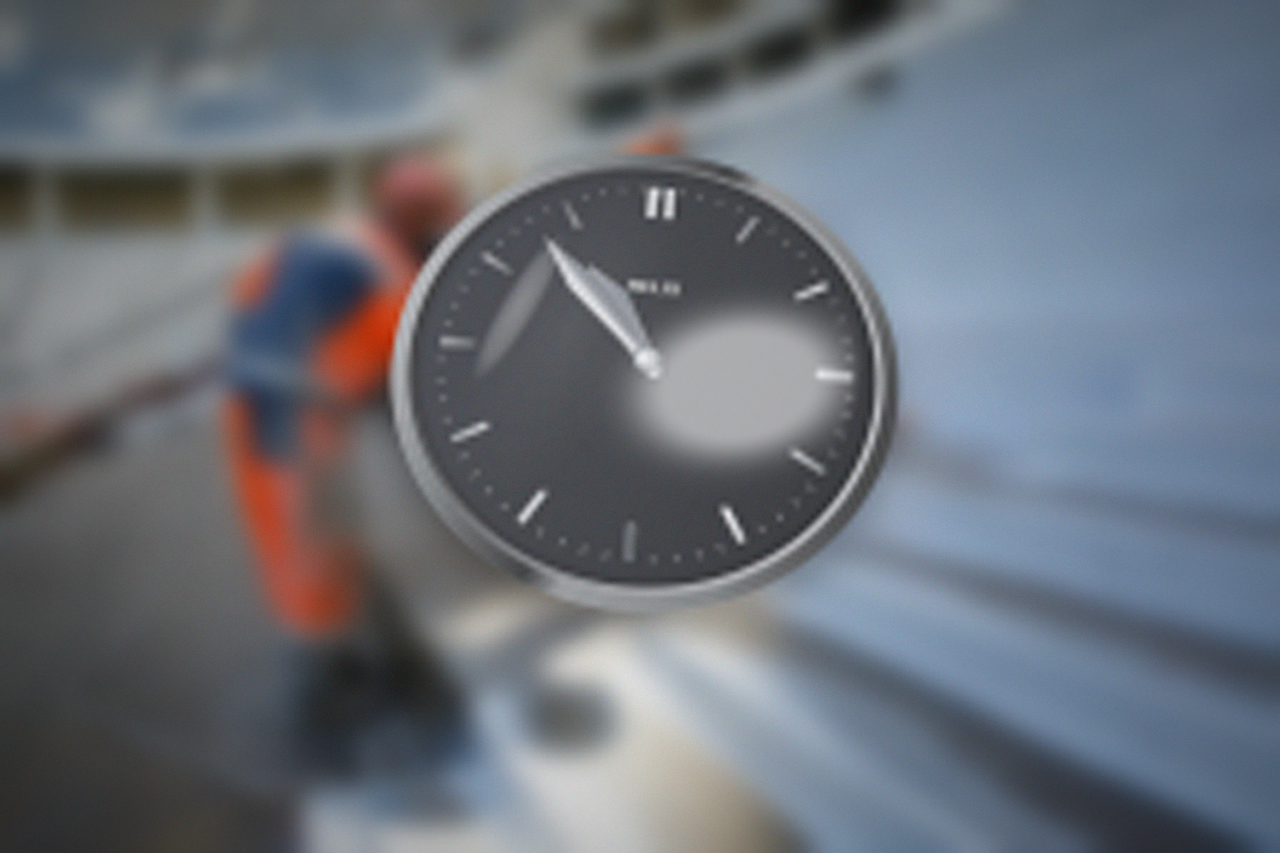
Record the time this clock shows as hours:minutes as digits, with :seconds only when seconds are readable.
10:53
